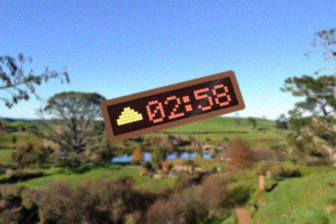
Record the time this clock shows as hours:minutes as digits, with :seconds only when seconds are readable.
2:58
